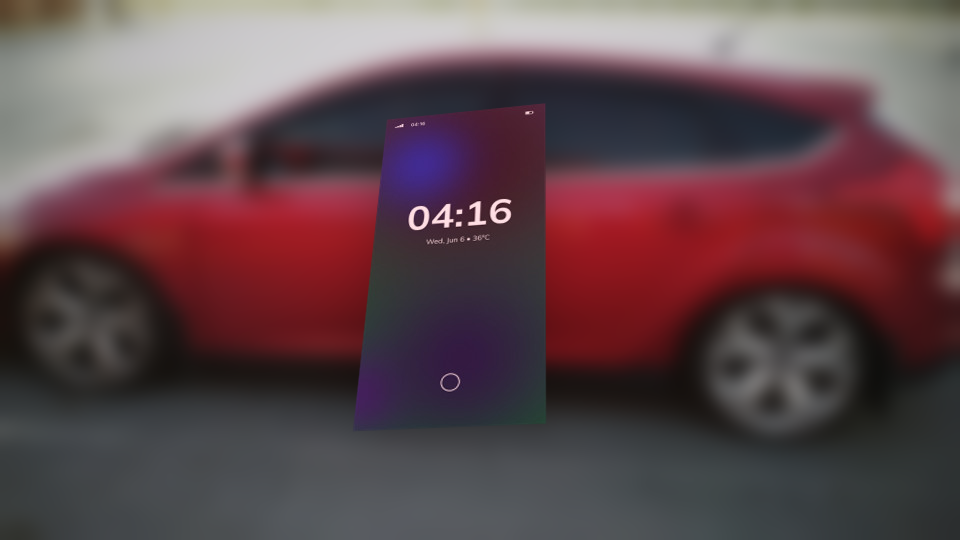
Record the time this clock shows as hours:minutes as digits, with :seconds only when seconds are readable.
4:16
